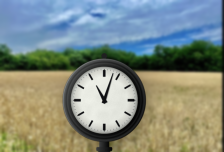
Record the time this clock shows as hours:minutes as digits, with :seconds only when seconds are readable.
11:03
